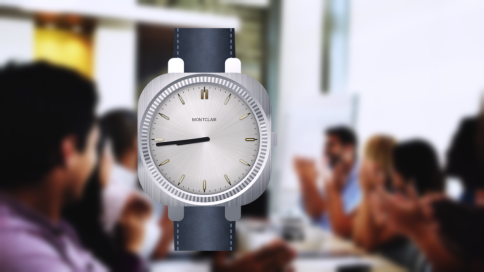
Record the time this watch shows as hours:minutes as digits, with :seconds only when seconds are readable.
8:44
